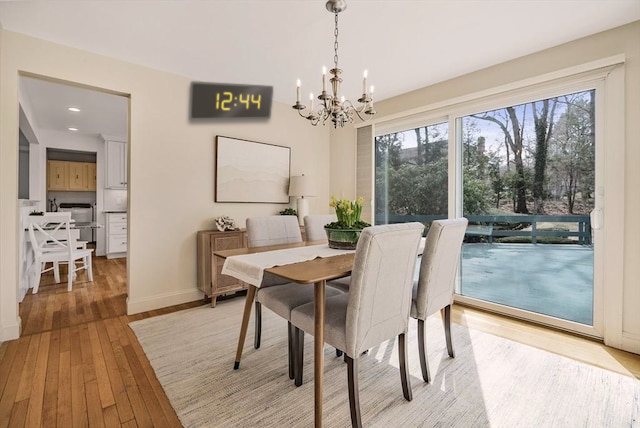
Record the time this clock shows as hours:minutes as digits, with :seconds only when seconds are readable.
12:44
